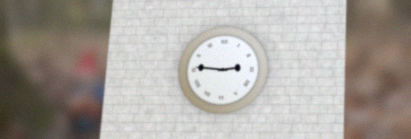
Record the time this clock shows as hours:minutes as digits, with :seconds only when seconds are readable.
2:46
